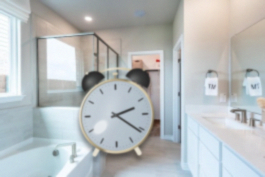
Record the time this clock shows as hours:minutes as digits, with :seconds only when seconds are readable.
2:21
